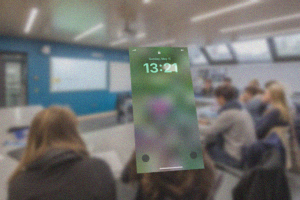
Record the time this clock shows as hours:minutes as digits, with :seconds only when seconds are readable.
13:21
